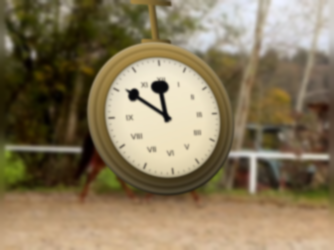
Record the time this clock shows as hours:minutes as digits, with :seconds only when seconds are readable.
11:51
